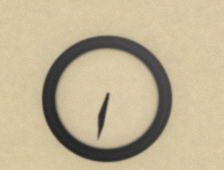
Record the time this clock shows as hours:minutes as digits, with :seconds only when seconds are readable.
6:32
